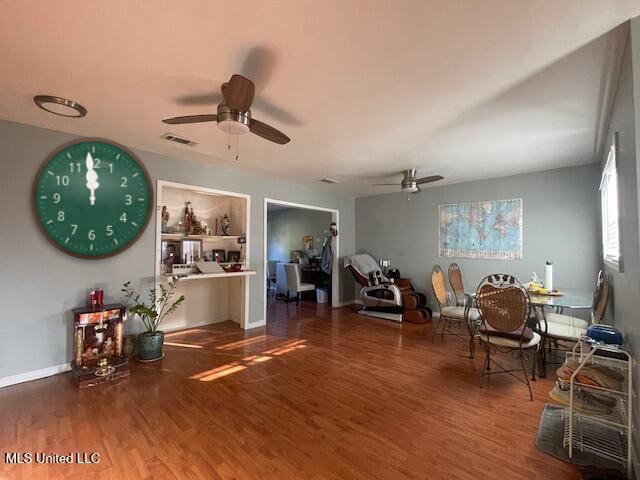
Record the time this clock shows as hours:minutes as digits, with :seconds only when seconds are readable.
11:59
